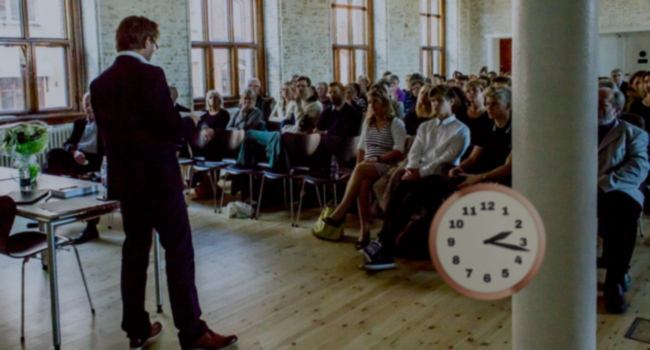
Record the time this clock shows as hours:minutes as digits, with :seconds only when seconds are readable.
2:17
